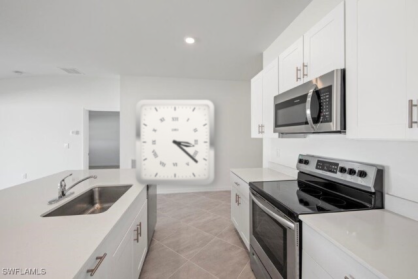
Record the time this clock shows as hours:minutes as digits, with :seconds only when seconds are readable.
3:22
